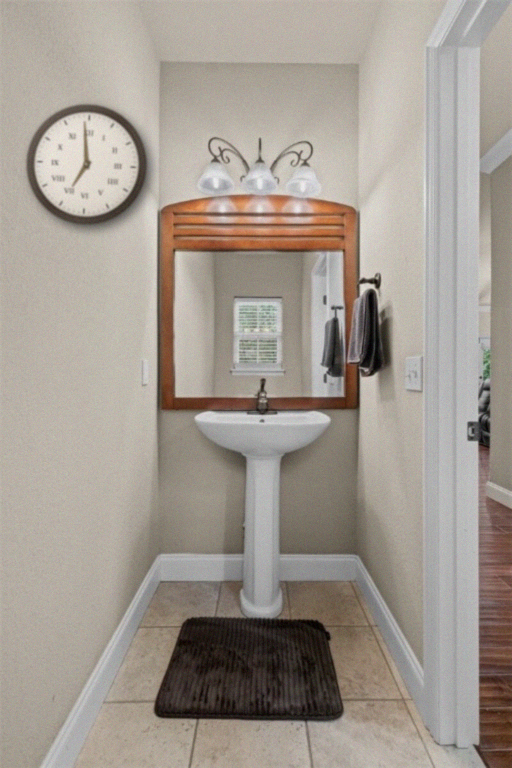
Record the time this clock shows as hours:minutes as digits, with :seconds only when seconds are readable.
6:59
